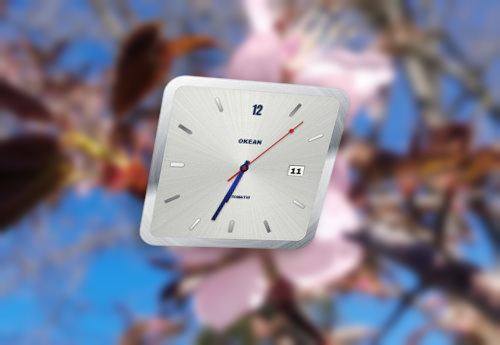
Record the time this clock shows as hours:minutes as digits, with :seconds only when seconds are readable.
6:33:07
